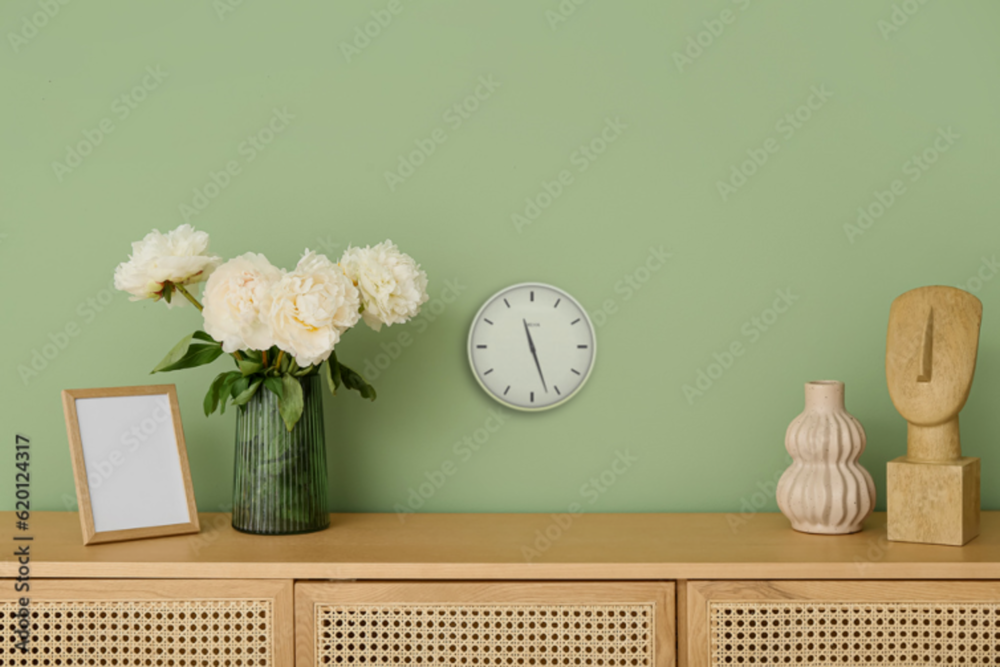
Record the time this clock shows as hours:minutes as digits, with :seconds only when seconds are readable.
11:27
